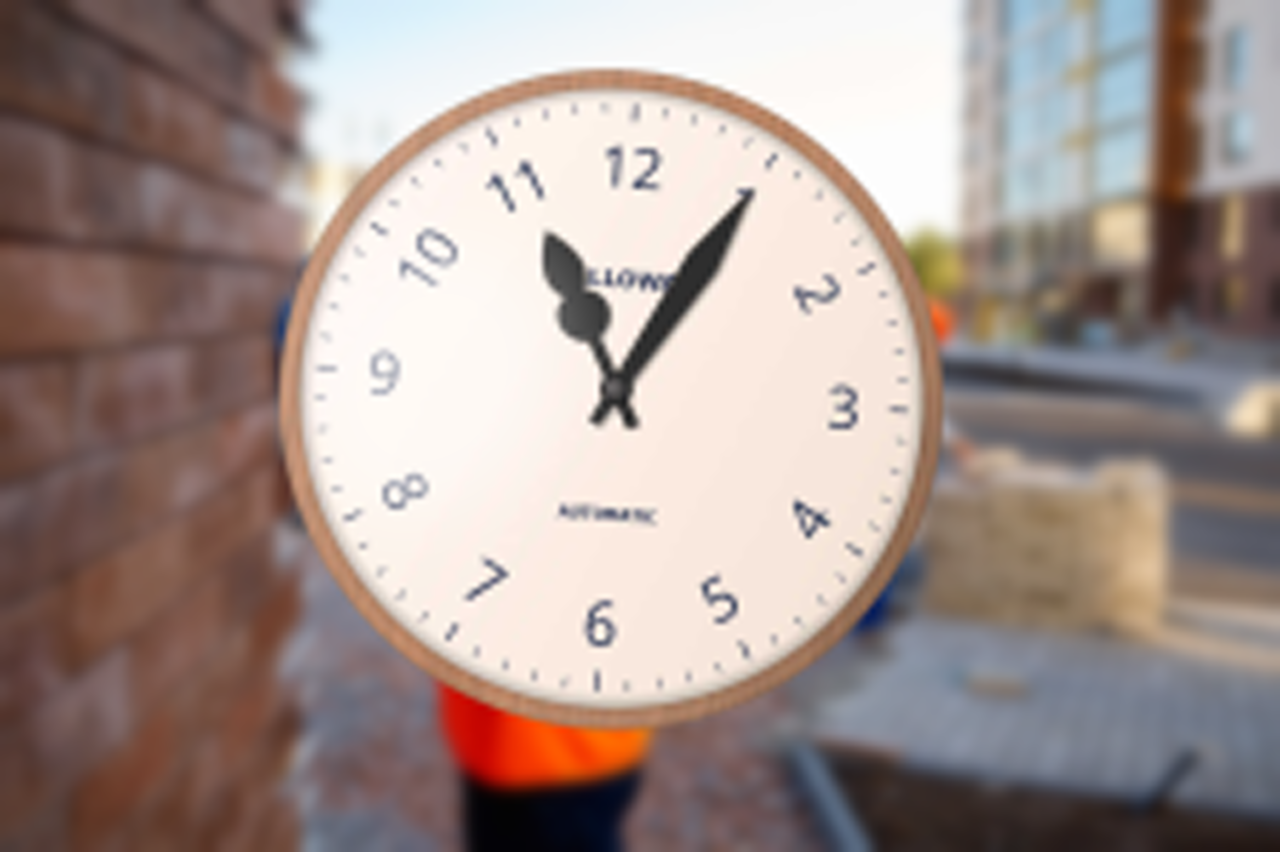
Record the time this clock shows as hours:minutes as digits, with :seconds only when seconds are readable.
11:05
